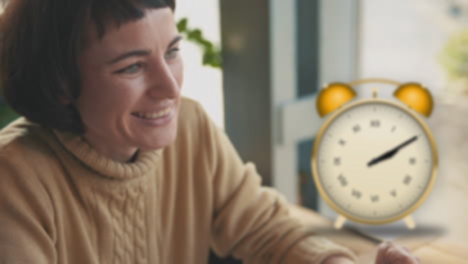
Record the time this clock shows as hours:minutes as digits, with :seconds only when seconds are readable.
2:10
